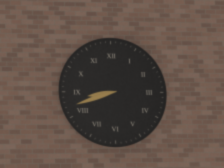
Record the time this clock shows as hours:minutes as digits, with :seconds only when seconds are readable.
8:42
